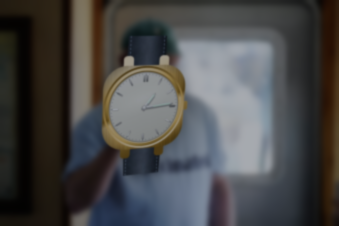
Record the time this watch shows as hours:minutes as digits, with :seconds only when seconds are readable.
1:14
